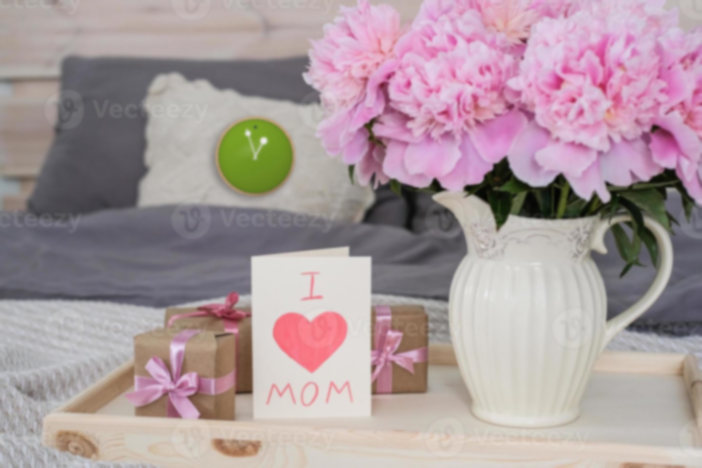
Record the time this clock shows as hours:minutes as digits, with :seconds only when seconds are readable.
12:57
